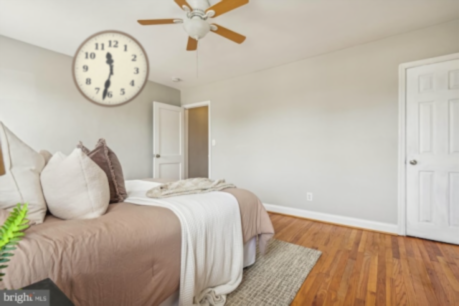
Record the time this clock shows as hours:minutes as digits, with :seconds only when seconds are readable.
11:32
